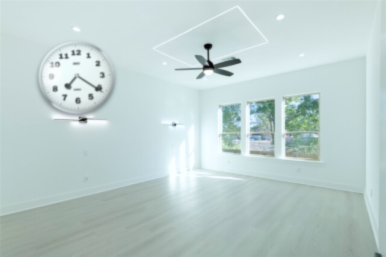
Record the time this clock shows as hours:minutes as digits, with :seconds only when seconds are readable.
7:21
